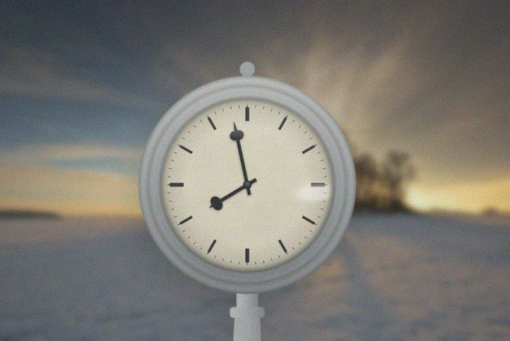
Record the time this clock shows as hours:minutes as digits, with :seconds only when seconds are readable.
7:58
